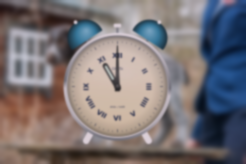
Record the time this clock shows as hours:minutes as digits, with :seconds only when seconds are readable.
11:00
